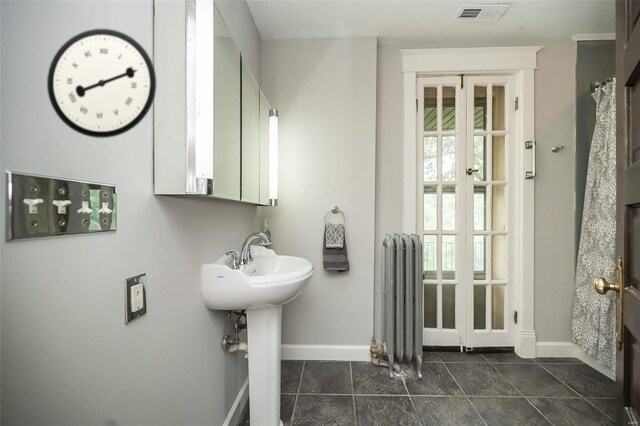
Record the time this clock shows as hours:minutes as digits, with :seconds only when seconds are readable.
8:11
